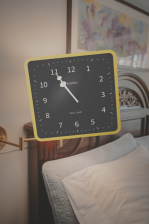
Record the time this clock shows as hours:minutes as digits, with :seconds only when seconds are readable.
10:55
